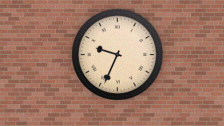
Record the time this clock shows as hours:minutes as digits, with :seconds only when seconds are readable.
9:34
